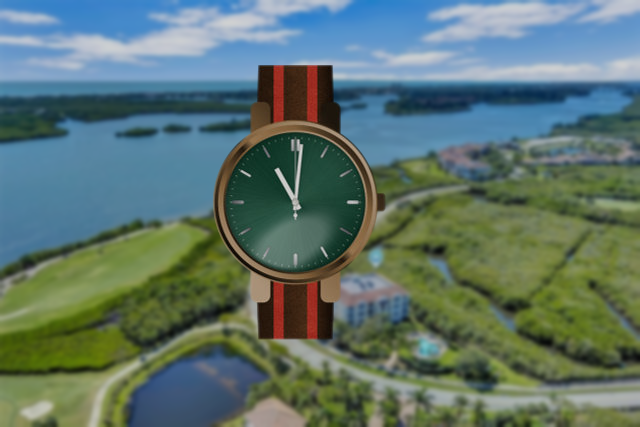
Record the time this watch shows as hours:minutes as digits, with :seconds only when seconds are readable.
11:01:00
